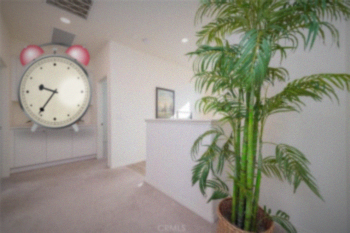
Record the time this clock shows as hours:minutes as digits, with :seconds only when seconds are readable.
9:36
